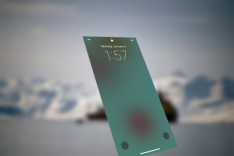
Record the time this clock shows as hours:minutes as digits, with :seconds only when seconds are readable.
1:57
